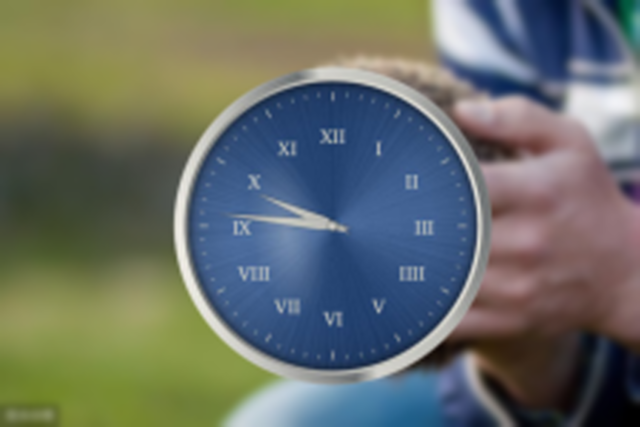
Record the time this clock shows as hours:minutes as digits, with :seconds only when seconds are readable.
9:46
